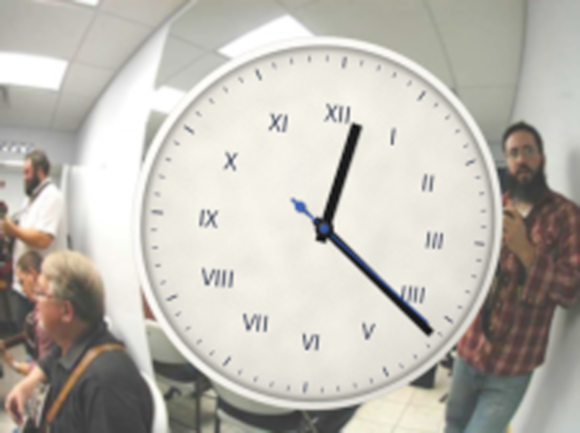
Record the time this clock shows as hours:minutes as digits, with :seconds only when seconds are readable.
12:21:21
